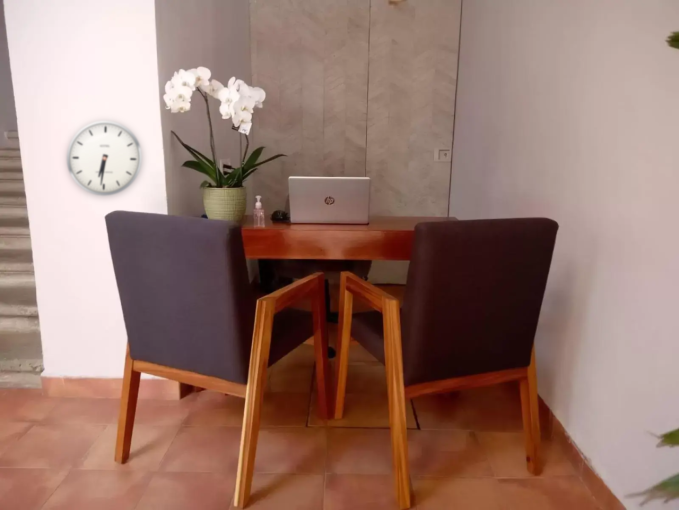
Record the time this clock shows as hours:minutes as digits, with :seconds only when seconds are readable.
6:31
